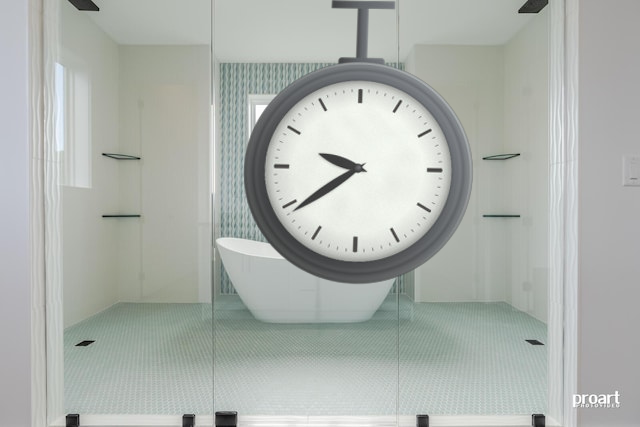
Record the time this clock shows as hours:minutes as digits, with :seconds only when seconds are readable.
9:39
